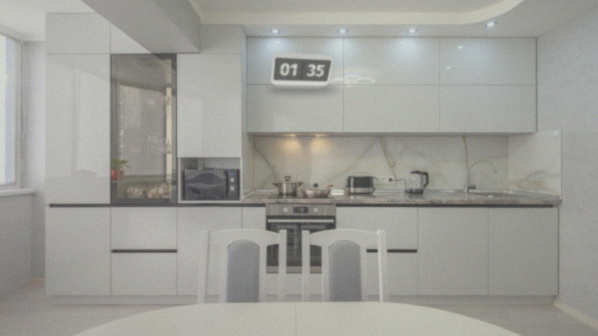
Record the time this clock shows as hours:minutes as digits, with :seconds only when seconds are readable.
1:35
